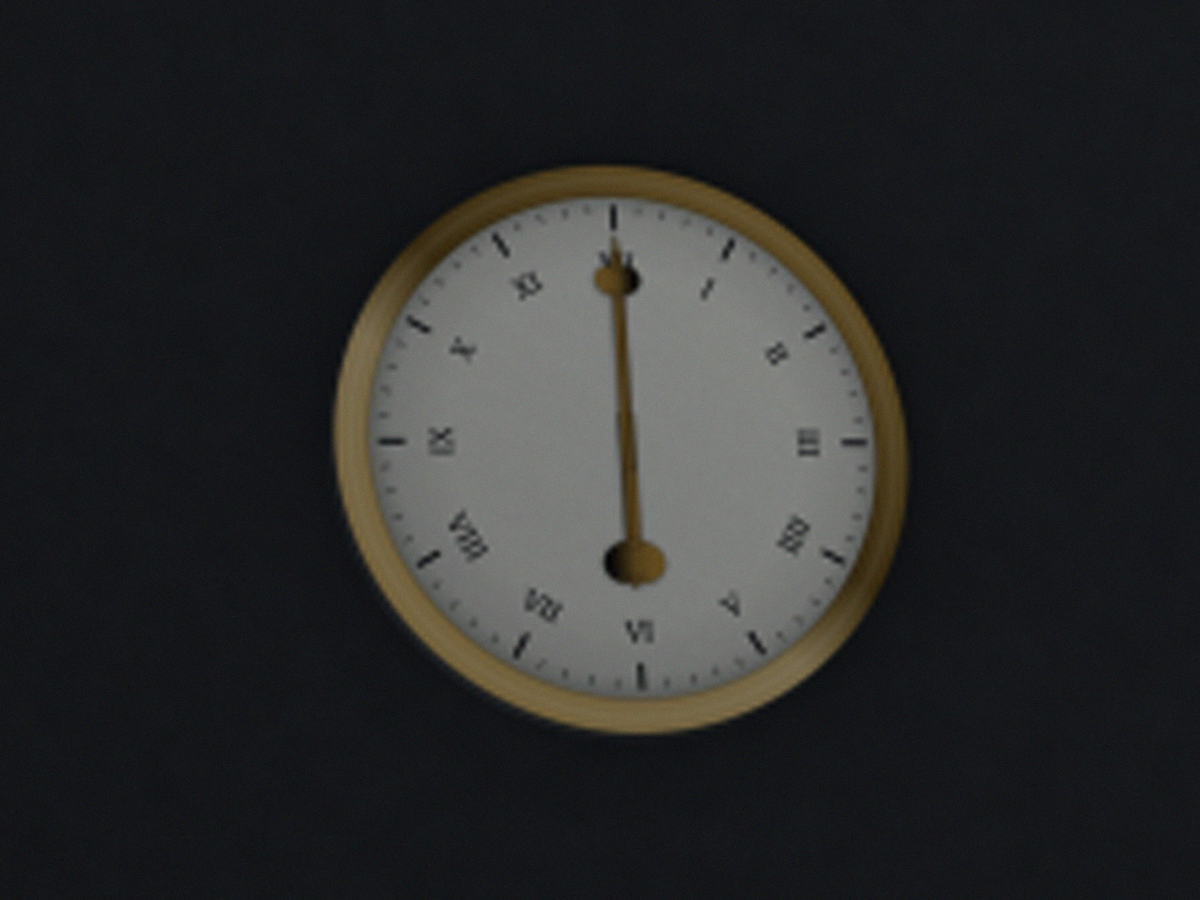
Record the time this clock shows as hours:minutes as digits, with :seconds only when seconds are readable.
6:00
